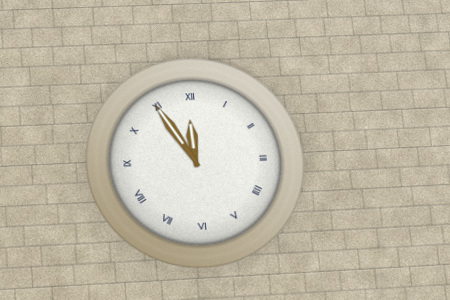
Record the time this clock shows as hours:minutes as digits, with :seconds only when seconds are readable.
11:55
